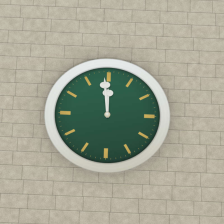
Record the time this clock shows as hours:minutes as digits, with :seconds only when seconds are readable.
11:59
